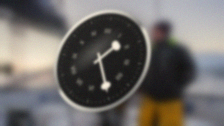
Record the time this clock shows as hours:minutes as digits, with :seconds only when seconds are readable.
1:25
